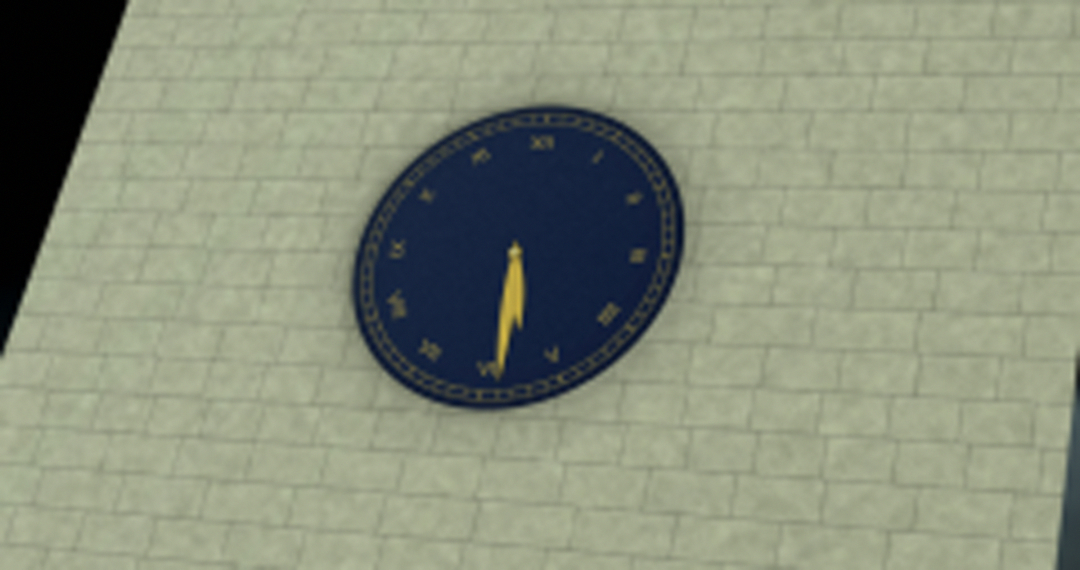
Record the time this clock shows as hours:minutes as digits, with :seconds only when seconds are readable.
5:29
